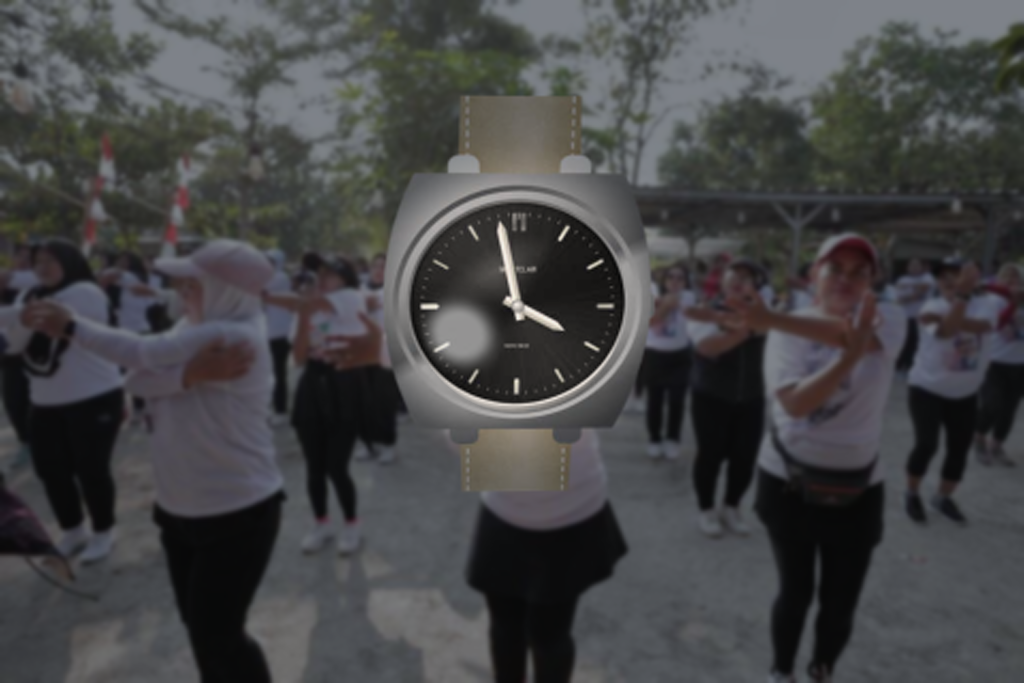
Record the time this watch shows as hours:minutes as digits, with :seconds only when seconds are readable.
3:58
